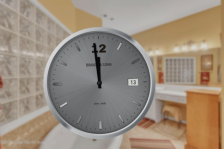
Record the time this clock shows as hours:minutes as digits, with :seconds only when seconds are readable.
11:59
